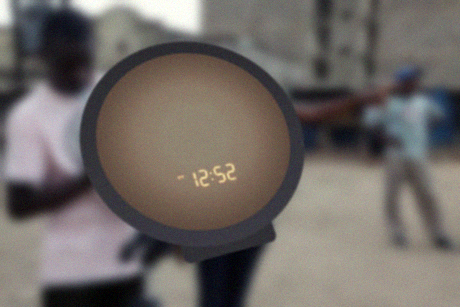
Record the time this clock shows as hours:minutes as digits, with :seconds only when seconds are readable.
12:52
